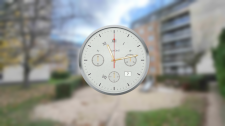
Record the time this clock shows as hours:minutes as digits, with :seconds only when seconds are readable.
11:13
